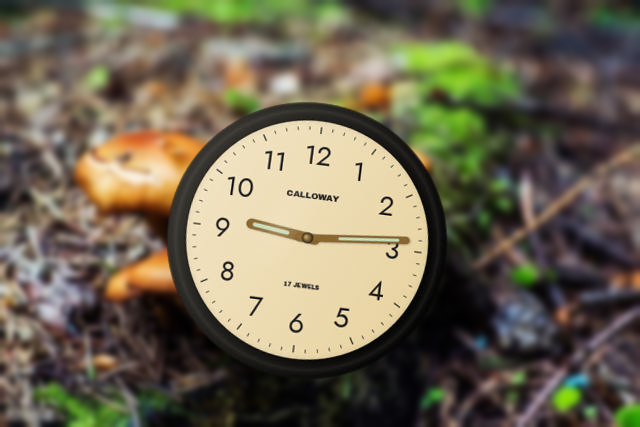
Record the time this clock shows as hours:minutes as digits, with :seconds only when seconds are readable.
9:14
